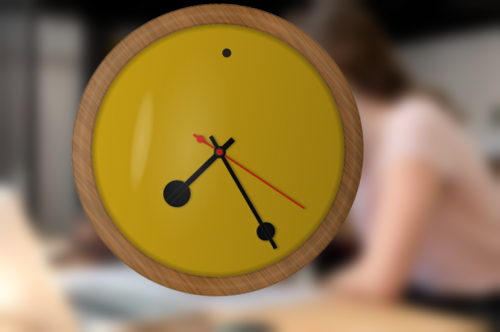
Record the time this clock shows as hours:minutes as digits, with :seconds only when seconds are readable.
7:24:20
